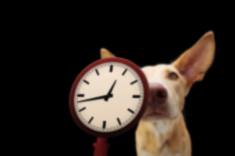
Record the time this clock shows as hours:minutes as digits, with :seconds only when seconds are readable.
12:43
